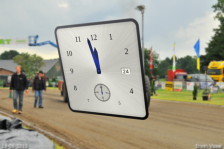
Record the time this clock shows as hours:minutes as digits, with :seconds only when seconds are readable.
11:58
